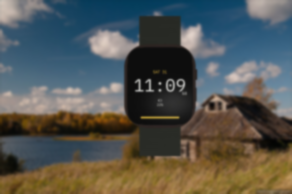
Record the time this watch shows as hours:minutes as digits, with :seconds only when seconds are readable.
11:09
